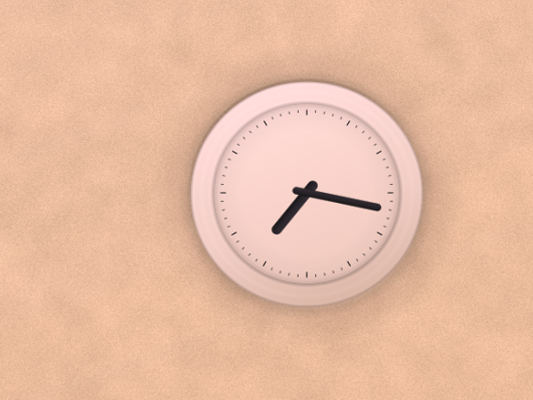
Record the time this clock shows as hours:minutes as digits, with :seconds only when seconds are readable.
7:17
